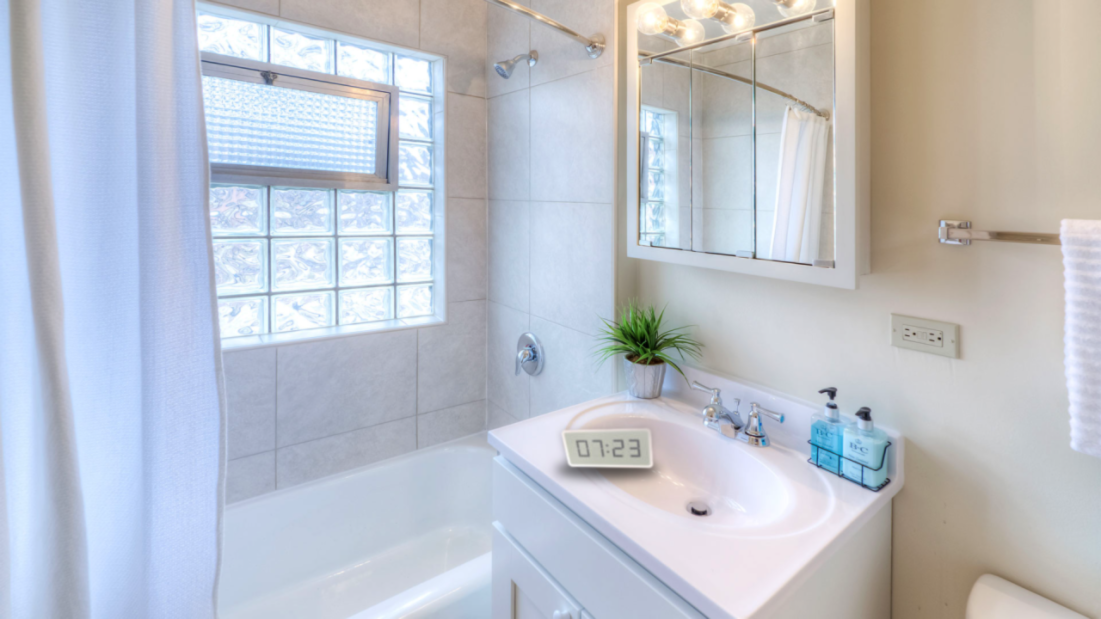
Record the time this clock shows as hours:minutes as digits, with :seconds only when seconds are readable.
7:23
